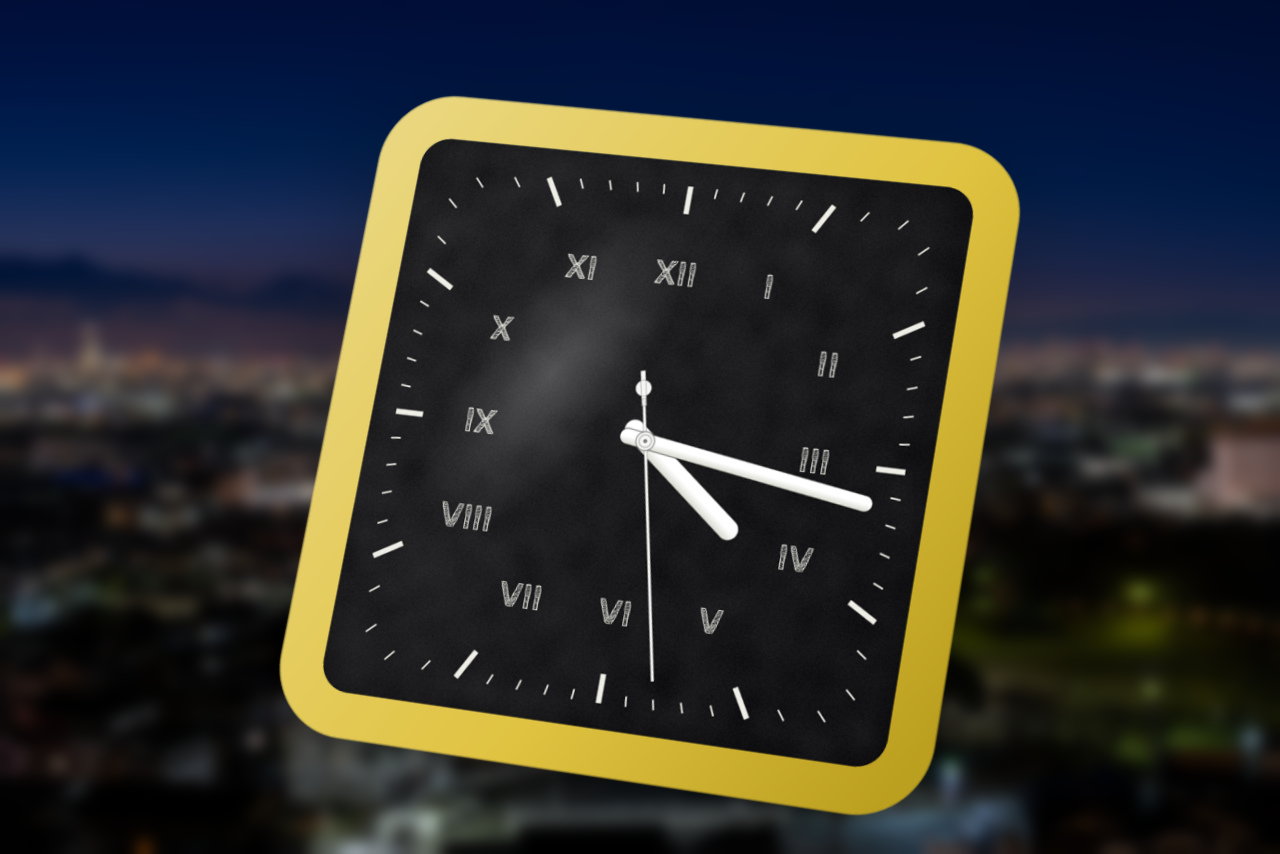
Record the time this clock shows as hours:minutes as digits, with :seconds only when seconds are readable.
4:16:28
